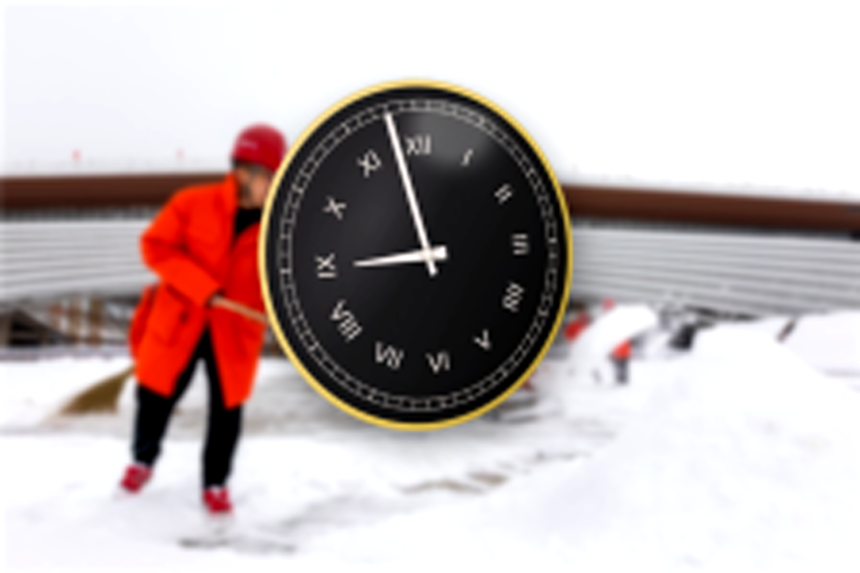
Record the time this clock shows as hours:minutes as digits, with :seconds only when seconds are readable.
8:58
